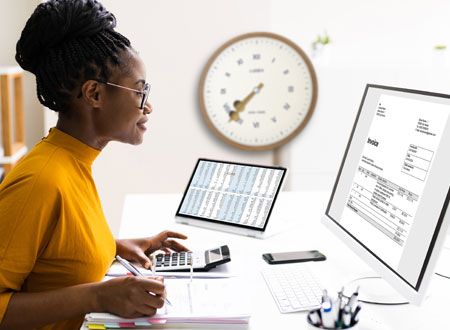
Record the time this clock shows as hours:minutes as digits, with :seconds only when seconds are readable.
7:37
